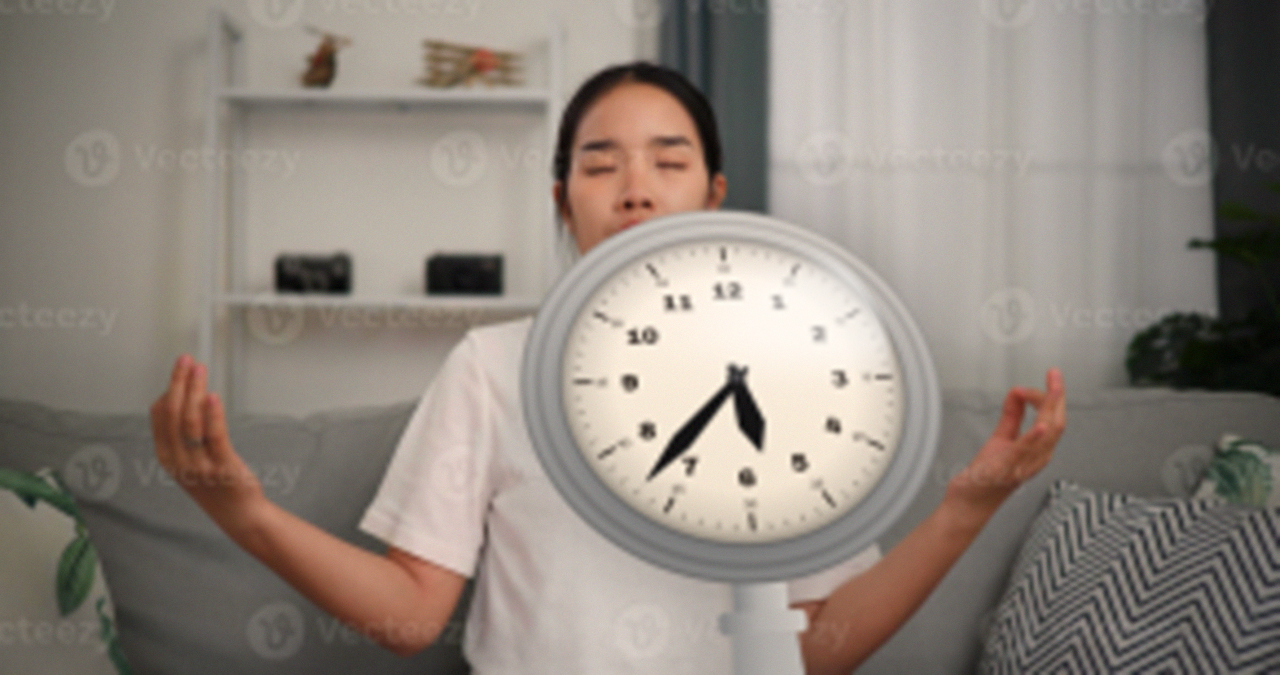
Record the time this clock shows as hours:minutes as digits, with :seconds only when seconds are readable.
5:37
